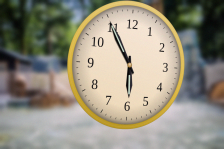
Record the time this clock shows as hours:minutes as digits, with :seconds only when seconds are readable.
5:55
